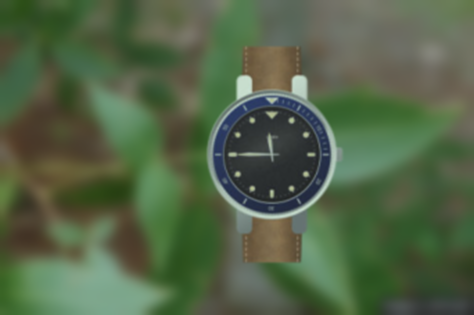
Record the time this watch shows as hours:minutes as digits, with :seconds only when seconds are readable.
11:45
